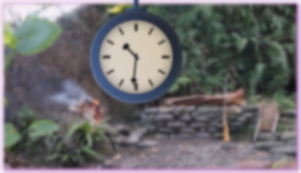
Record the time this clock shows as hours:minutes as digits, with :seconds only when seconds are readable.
10:31
